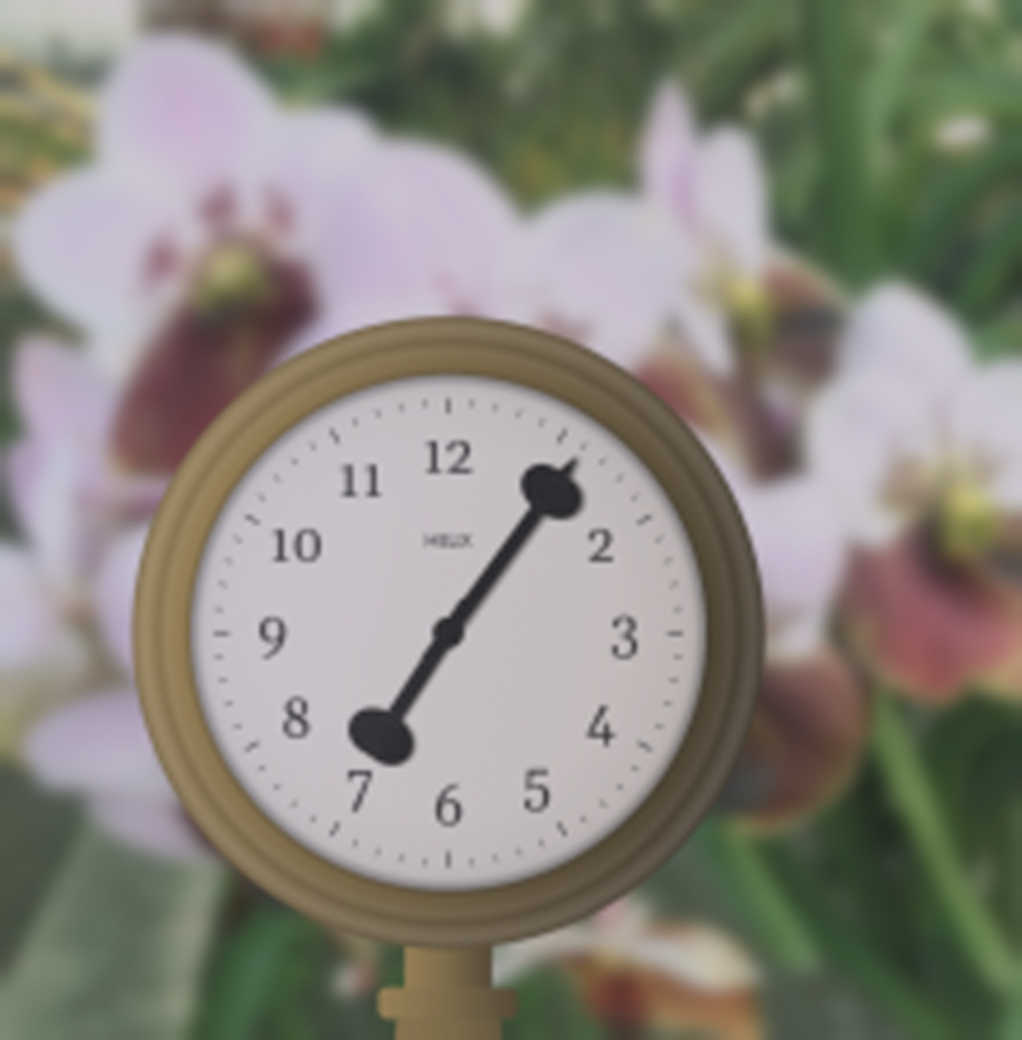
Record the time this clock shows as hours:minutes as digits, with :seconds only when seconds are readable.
7:06
